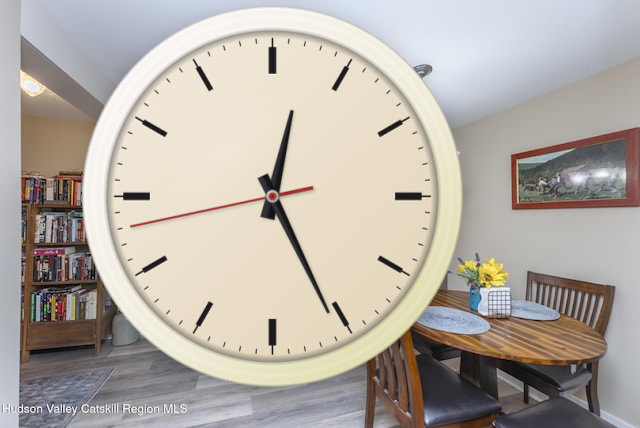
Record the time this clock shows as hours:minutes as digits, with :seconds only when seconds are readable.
12:25:43
